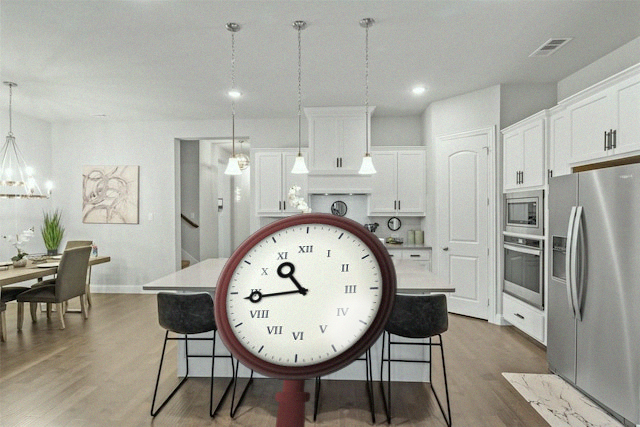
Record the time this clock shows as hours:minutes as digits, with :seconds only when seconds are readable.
10:44
